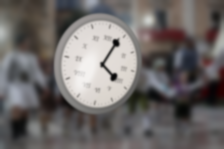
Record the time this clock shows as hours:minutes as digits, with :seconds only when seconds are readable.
4:04
